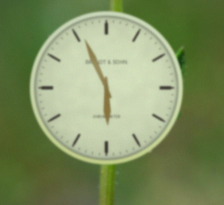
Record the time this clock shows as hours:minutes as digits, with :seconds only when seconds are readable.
5:56
